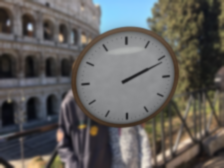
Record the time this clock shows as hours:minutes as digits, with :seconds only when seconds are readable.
2:11
